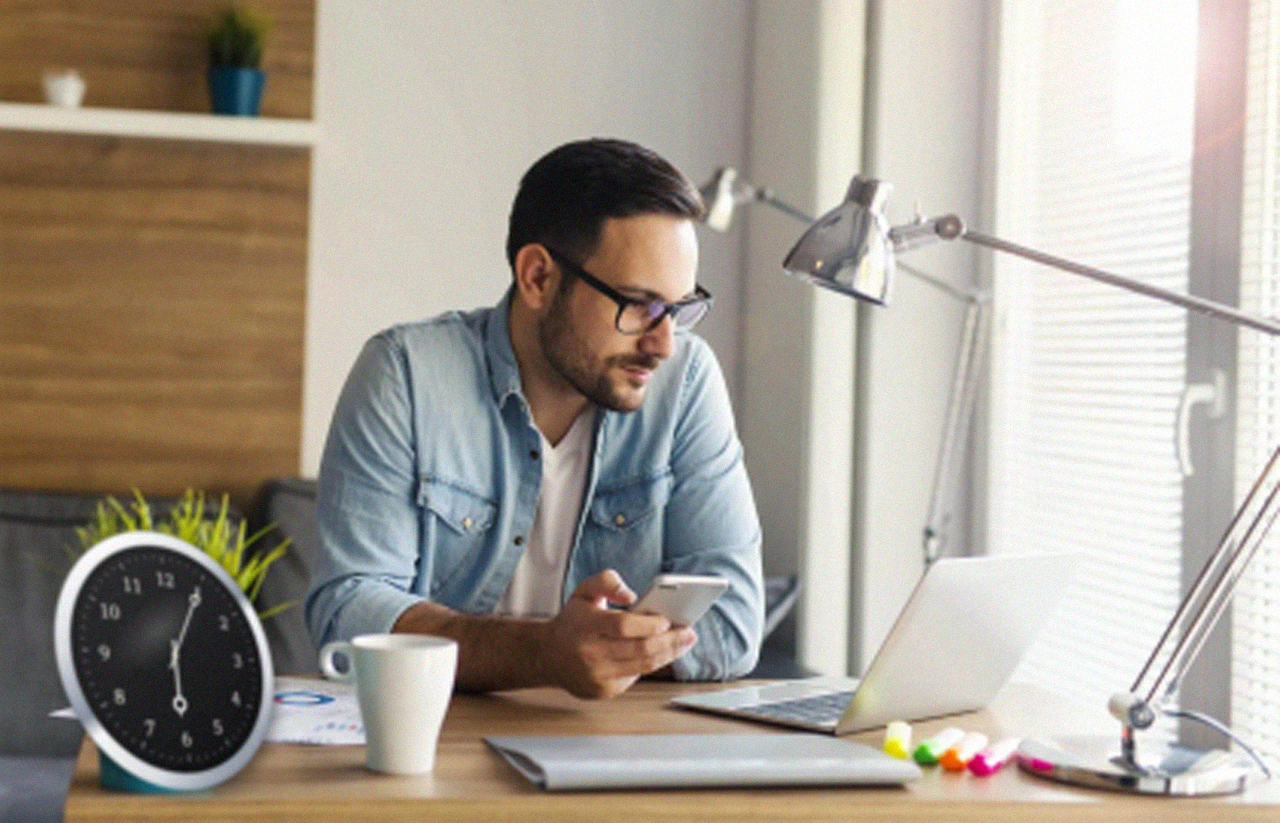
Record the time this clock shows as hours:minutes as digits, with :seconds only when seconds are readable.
6:05
